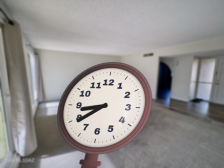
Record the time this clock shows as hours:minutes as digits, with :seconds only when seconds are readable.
8:39
